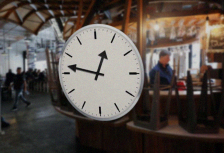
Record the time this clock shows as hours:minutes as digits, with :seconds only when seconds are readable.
12:47
